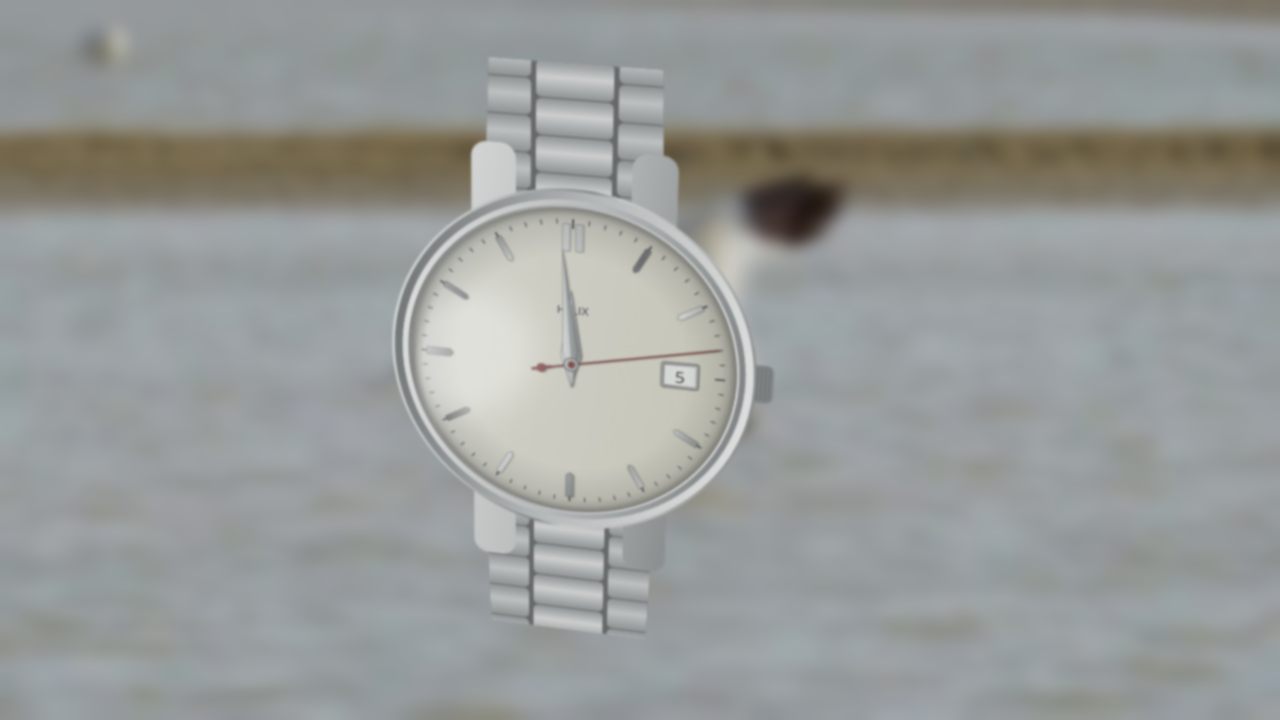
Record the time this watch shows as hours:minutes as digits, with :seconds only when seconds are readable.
11:59:13
